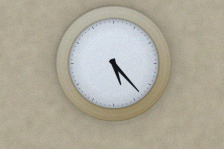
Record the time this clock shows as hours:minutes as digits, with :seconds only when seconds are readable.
5:23
